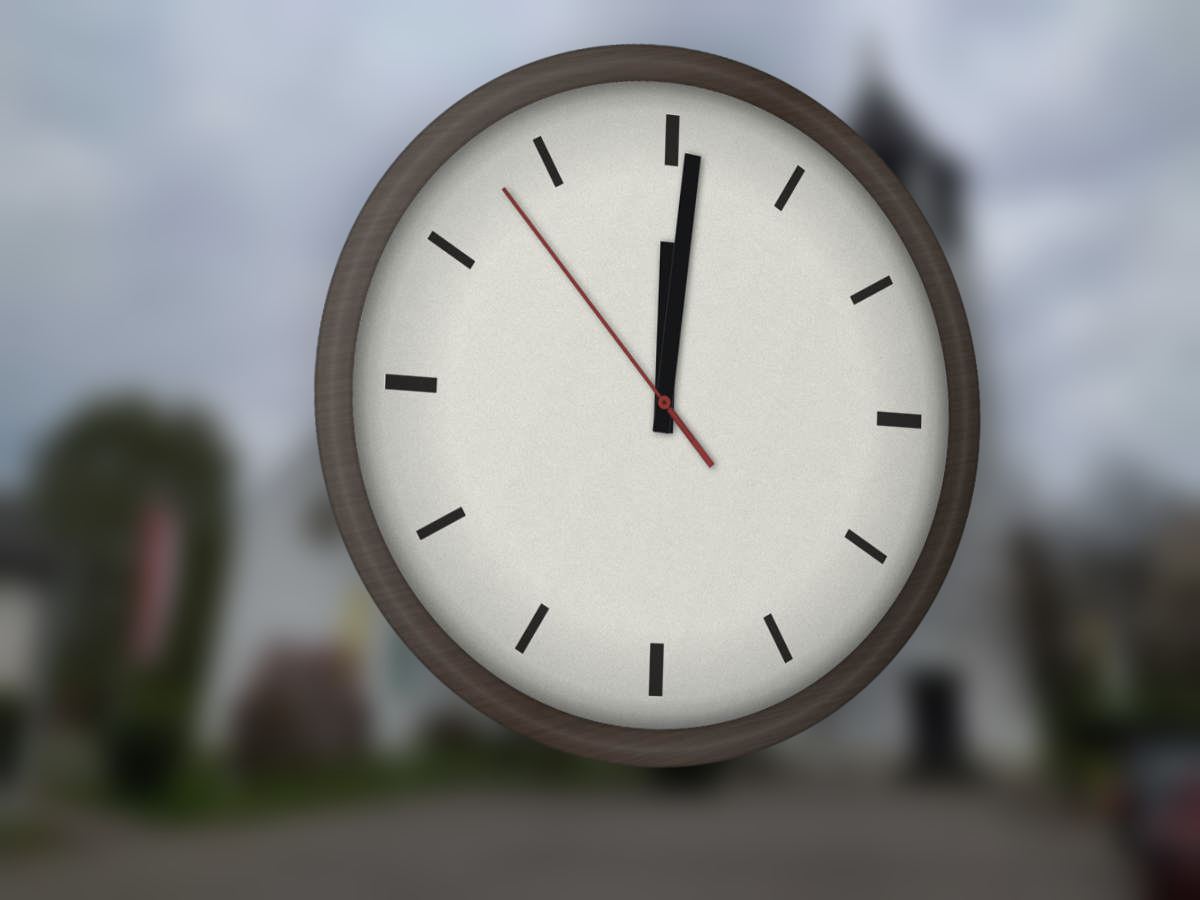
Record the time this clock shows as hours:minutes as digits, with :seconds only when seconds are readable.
12:00:53
